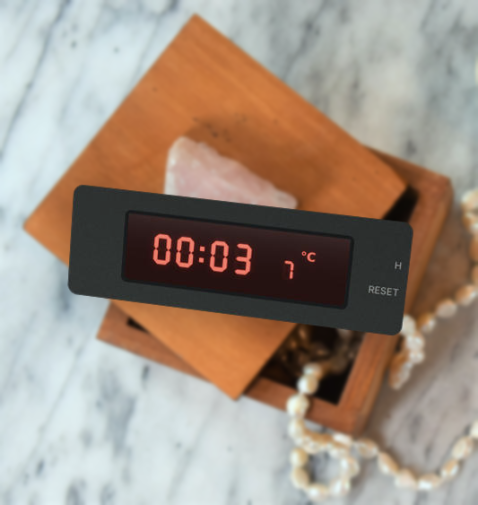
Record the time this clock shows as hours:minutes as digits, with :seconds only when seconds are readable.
0:03
